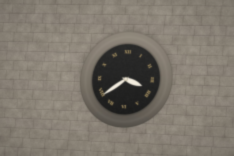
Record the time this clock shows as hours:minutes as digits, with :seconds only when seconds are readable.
3:39
